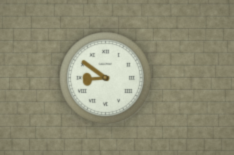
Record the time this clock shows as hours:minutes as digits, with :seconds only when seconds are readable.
8:51
